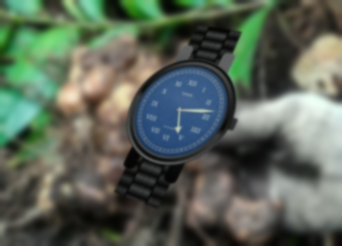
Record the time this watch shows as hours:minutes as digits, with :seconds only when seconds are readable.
5:13
